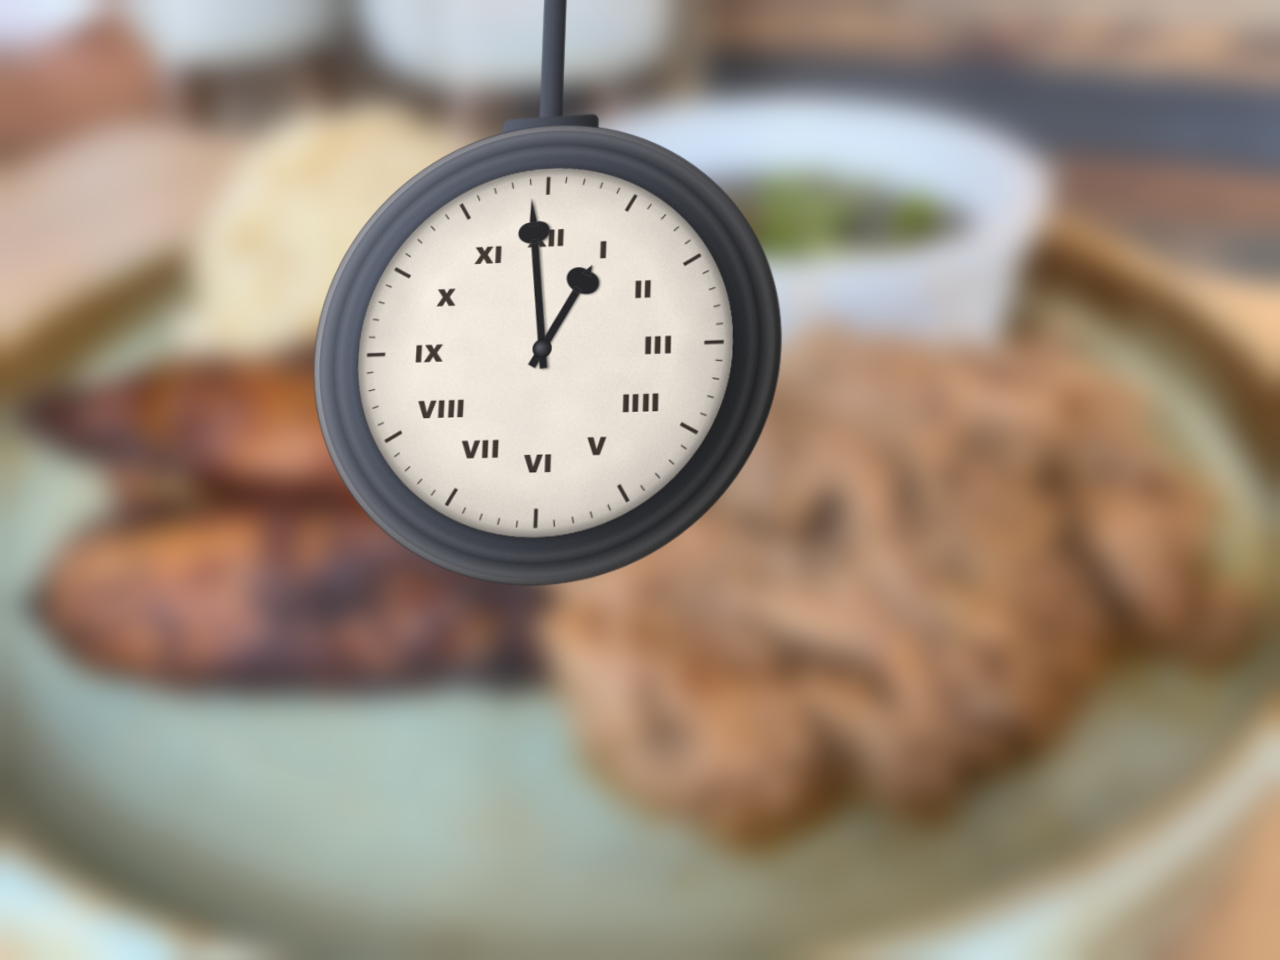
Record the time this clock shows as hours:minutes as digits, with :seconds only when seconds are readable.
12:59
